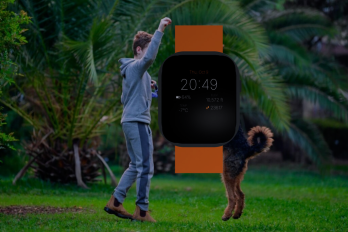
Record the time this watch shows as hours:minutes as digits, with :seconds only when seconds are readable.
20:49
